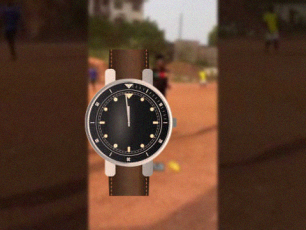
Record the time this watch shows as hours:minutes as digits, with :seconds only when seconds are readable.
11:59
